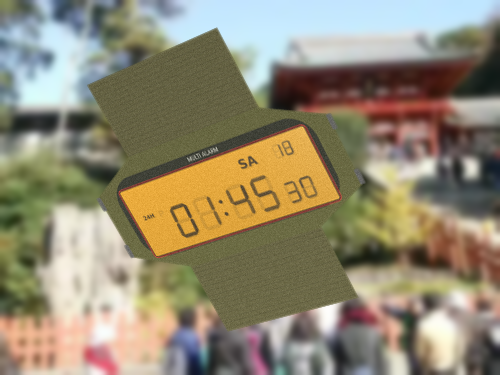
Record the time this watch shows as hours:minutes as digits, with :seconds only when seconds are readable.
1:45:30
